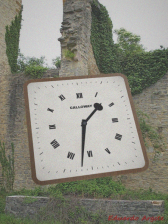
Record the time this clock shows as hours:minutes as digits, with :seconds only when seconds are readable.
1:32
